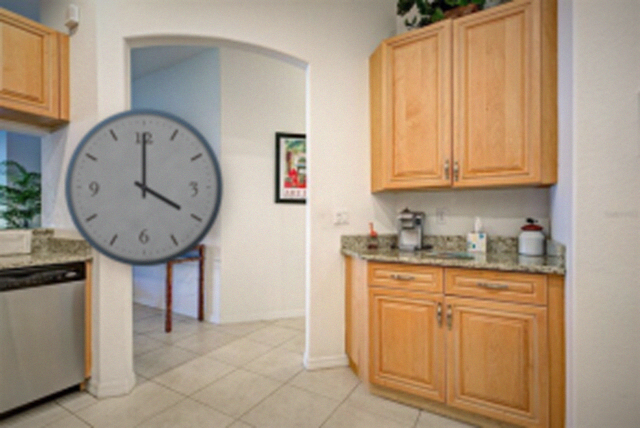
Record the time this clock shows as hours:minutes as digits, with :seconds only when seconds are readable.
4:00
